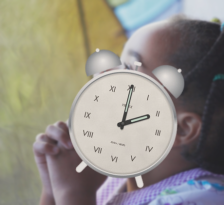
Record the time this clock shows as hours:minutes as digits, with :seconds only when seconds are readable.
2:00
